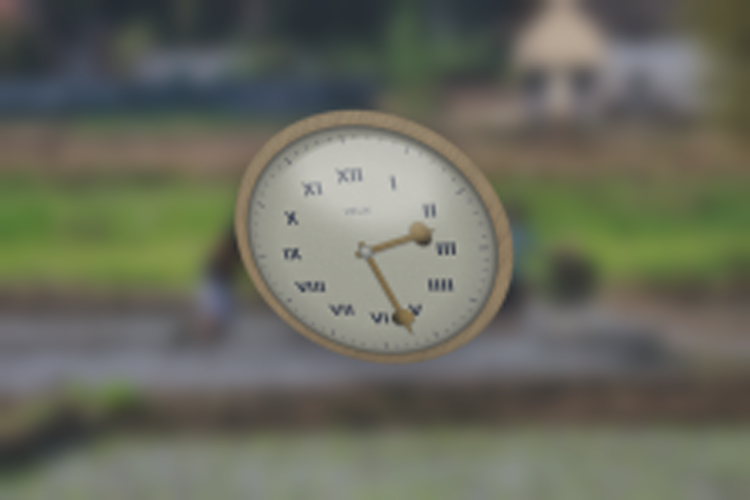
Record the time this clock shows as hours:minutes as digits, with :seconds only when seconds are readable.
2:27
